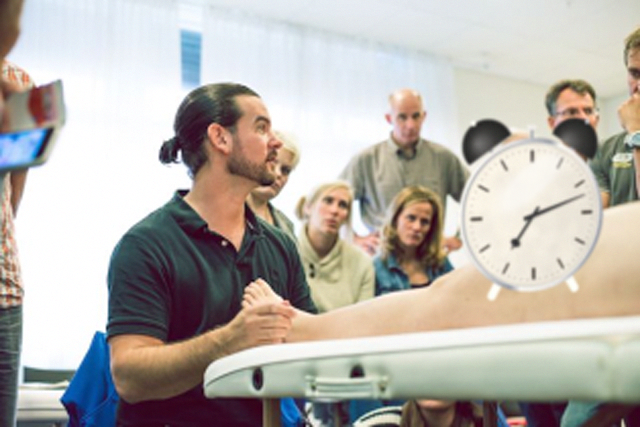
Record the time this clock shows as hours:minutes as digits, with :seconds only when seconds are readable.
7:12
